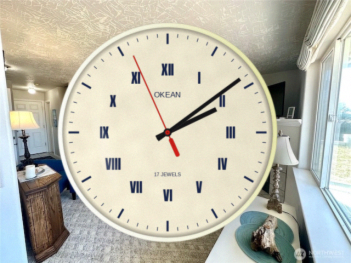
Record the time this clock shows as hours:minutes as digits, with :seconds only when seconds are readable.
2:08:56
